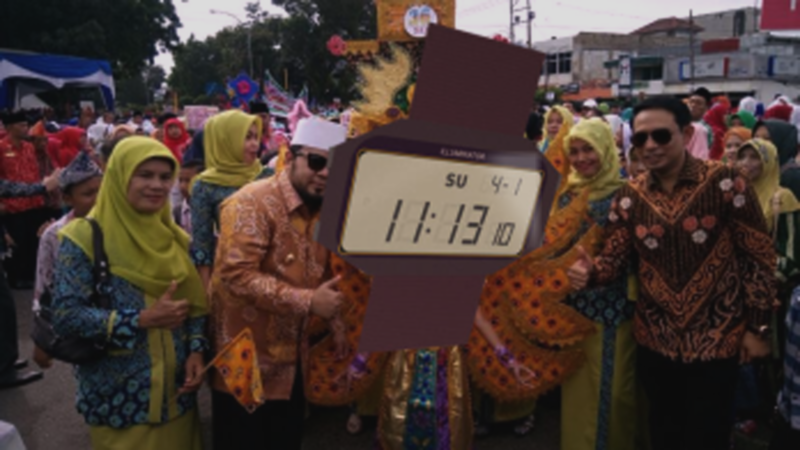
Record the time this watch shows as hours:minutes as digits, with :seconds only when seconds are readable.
11:13:10
